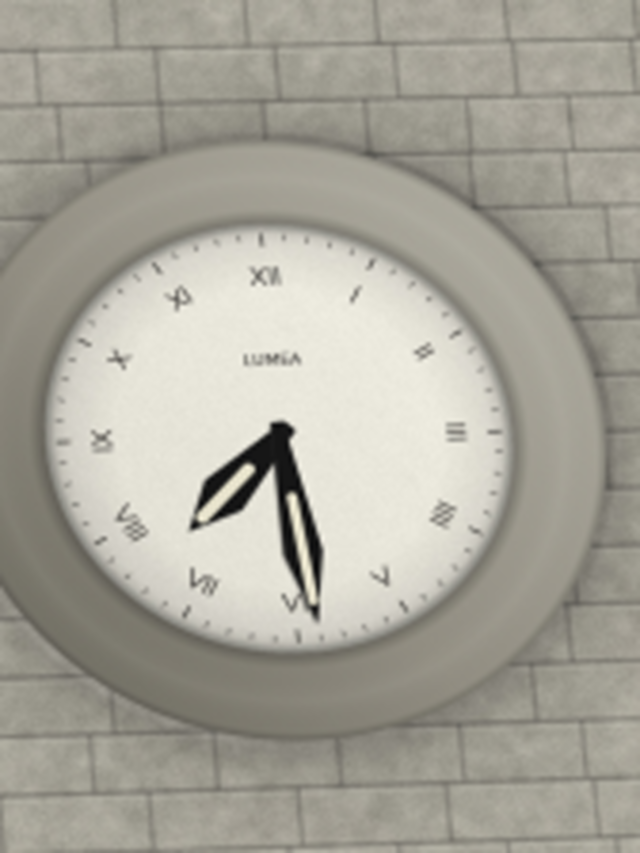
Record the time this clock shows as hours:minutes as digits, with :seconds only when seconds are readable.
7:29
